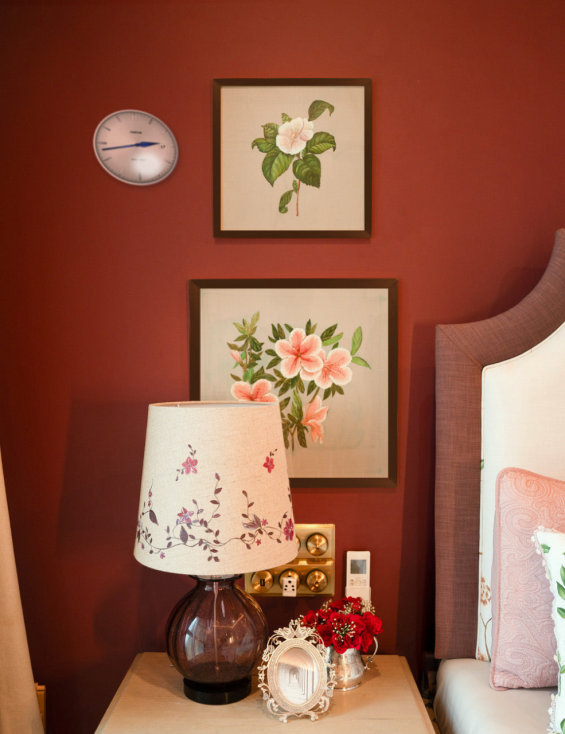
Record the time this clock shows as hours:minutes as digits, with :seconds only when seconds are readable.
2:43
